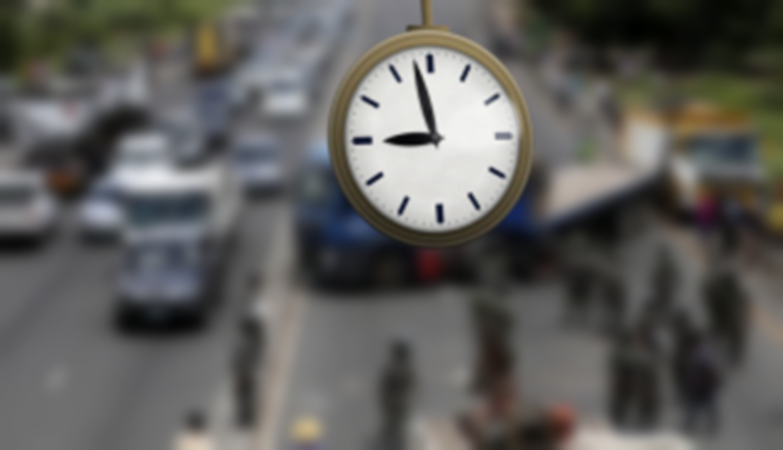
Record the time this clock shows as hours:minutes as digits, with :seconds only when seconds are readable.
8:58
